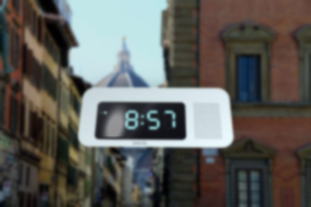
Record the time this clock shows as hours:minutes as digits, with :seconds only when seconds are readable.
8:57
